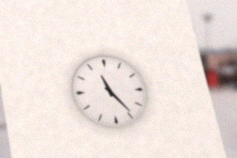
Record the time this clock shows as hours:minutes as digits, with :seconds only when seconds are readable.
11:24
